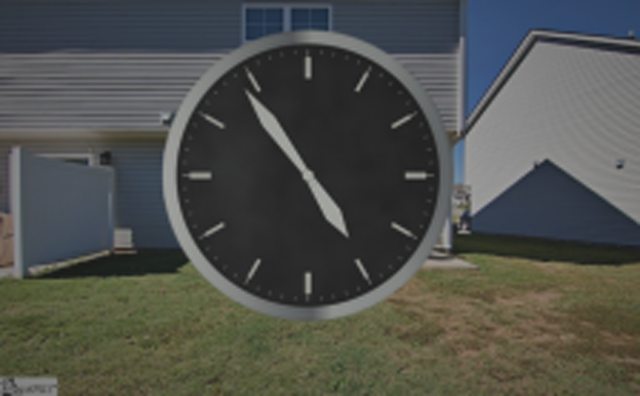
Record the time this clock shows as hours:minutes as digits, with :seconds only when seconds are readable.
4:54
